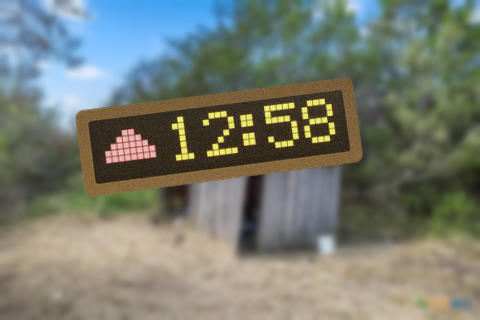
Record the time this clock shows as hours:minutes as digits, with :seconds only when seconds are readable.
12:58
